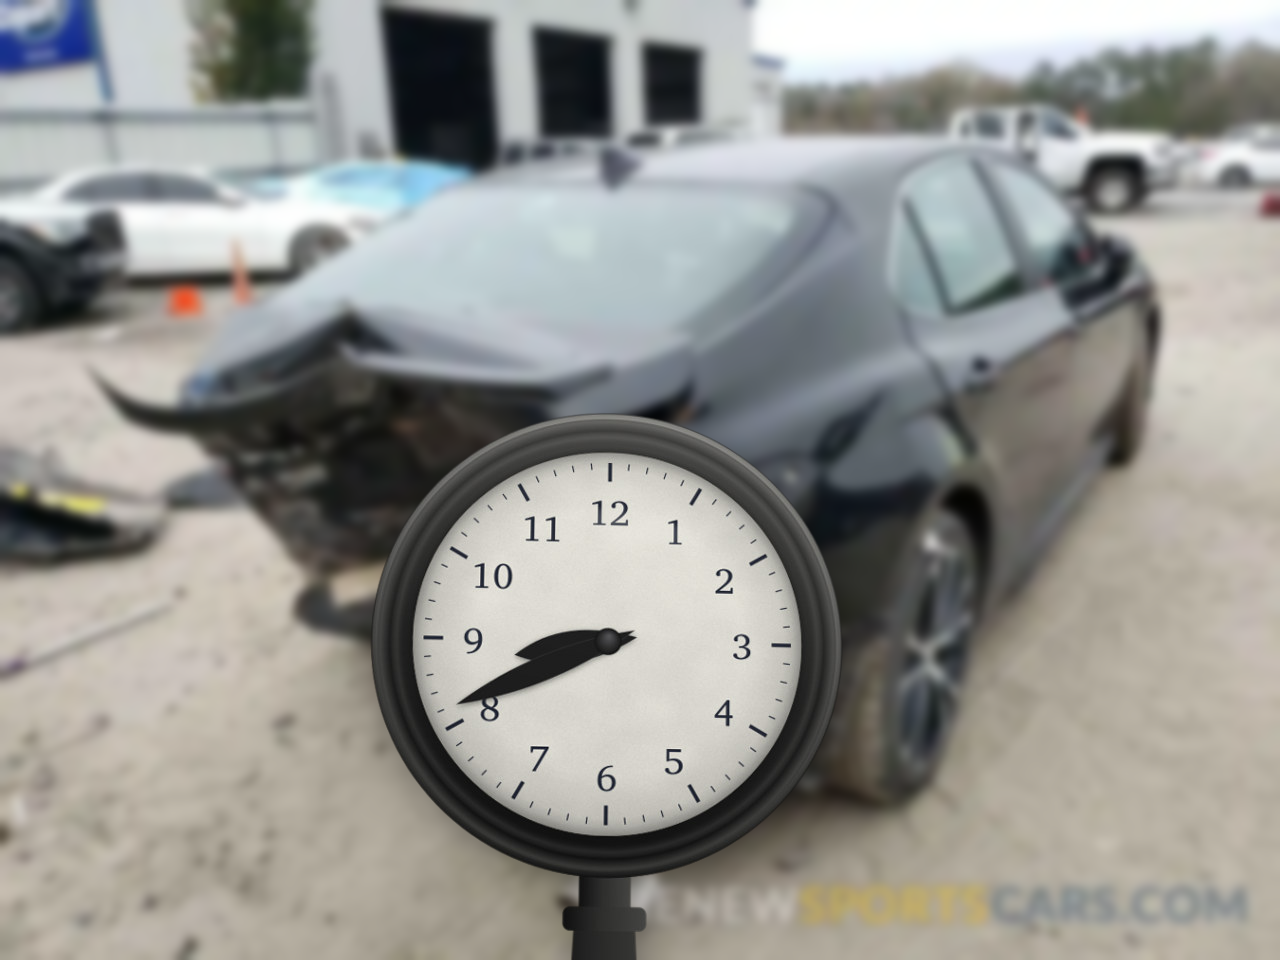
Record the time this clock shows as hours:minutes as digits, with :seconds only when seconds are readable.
8:41
